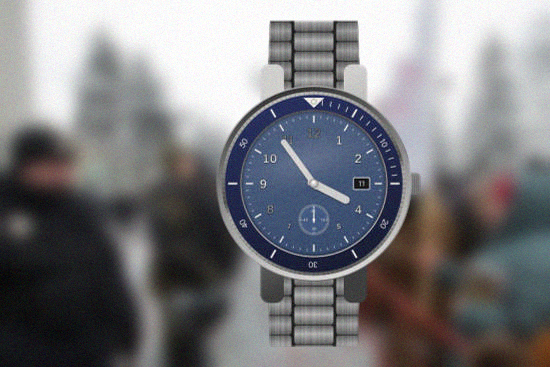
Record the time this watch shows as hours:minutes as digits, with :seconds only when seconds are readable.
3:54
